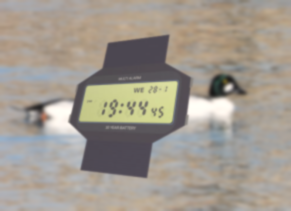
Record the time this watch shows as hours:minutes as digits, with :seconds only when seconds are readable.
19:44:45
